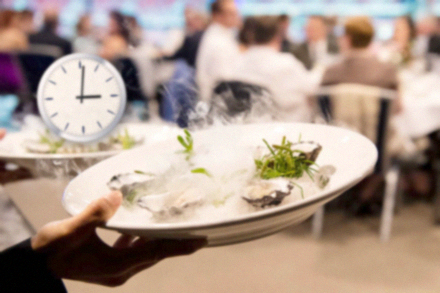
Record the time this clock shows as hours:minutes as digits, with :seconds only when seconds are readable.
3:01
